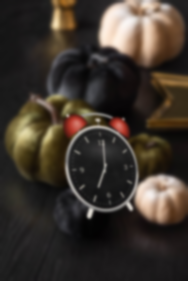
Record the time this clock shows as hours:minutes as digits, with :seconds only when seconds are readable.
7:01
